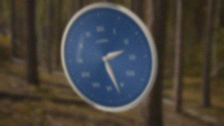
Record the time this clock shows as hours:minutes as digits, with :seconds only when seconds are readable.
2:27
